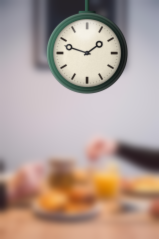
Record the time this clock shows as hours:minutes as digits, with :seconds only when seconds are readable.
1:48
